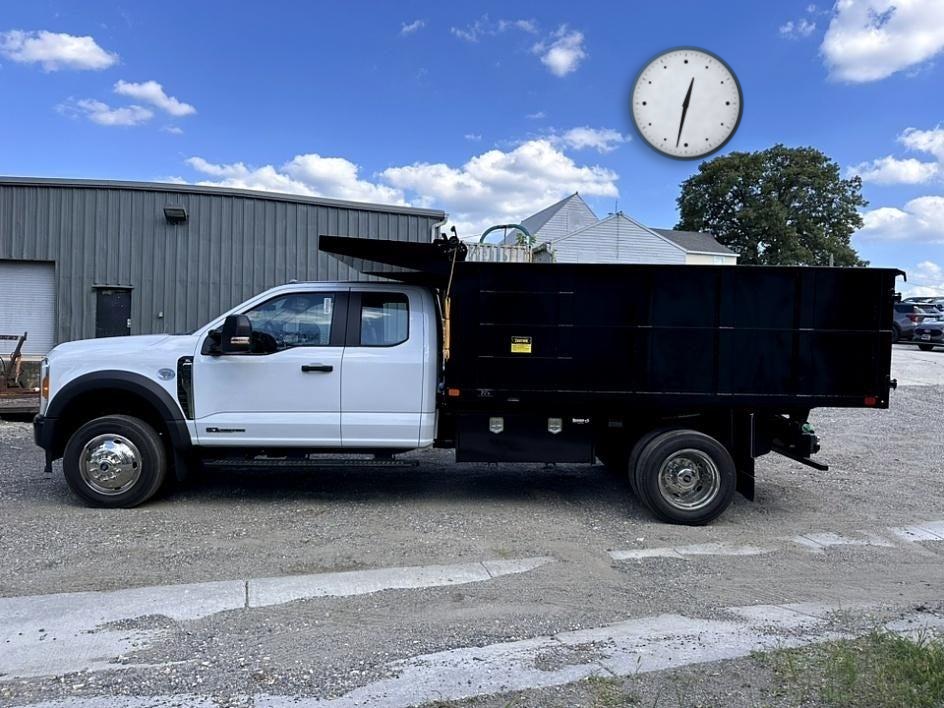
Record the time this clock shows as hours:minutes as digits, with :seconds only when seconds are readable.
12:32
